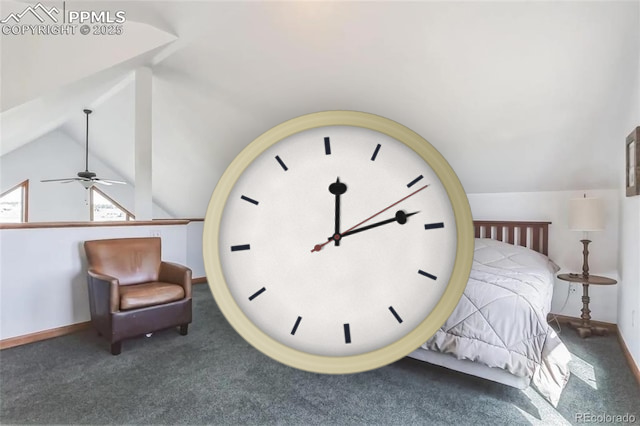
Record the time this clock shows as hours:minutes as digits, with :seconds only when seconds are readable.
12:13:11
